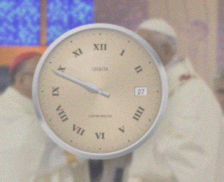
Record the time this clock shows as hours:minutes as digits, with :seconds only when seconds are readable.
9:49
